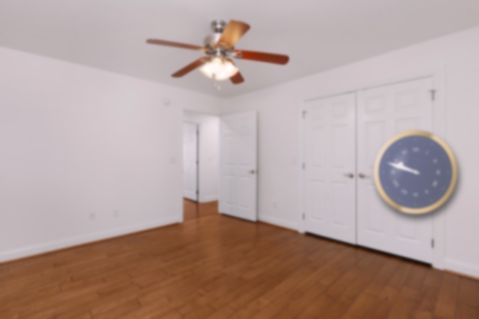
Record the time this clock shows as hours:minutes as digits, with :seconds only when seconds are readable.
9:48
